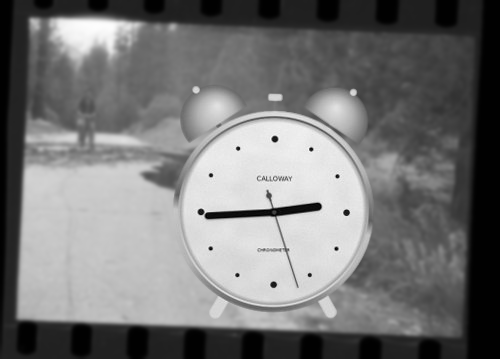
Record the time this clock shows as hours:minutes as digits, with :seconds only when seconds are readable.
2:44:27
